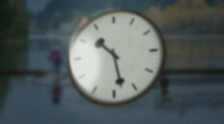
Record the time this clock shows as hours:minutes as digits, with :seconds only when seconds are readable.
10:28
